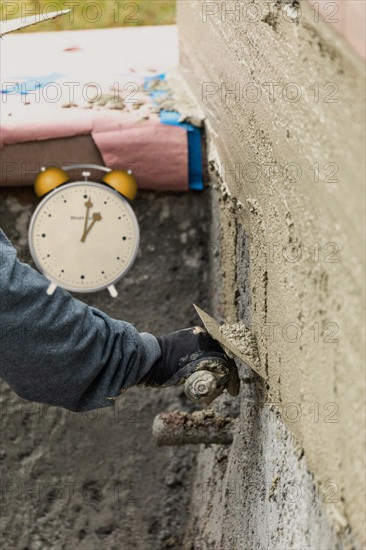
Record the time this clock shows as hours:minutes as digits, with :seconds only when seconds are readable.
1:01
